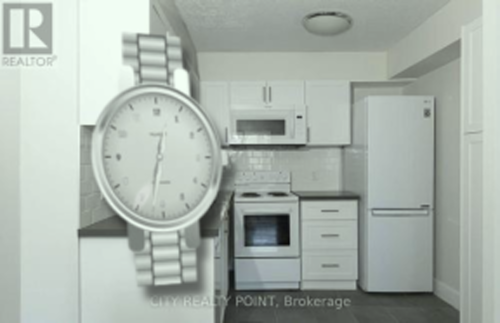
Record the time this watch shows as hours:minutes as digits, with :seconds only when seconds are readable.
12:32
